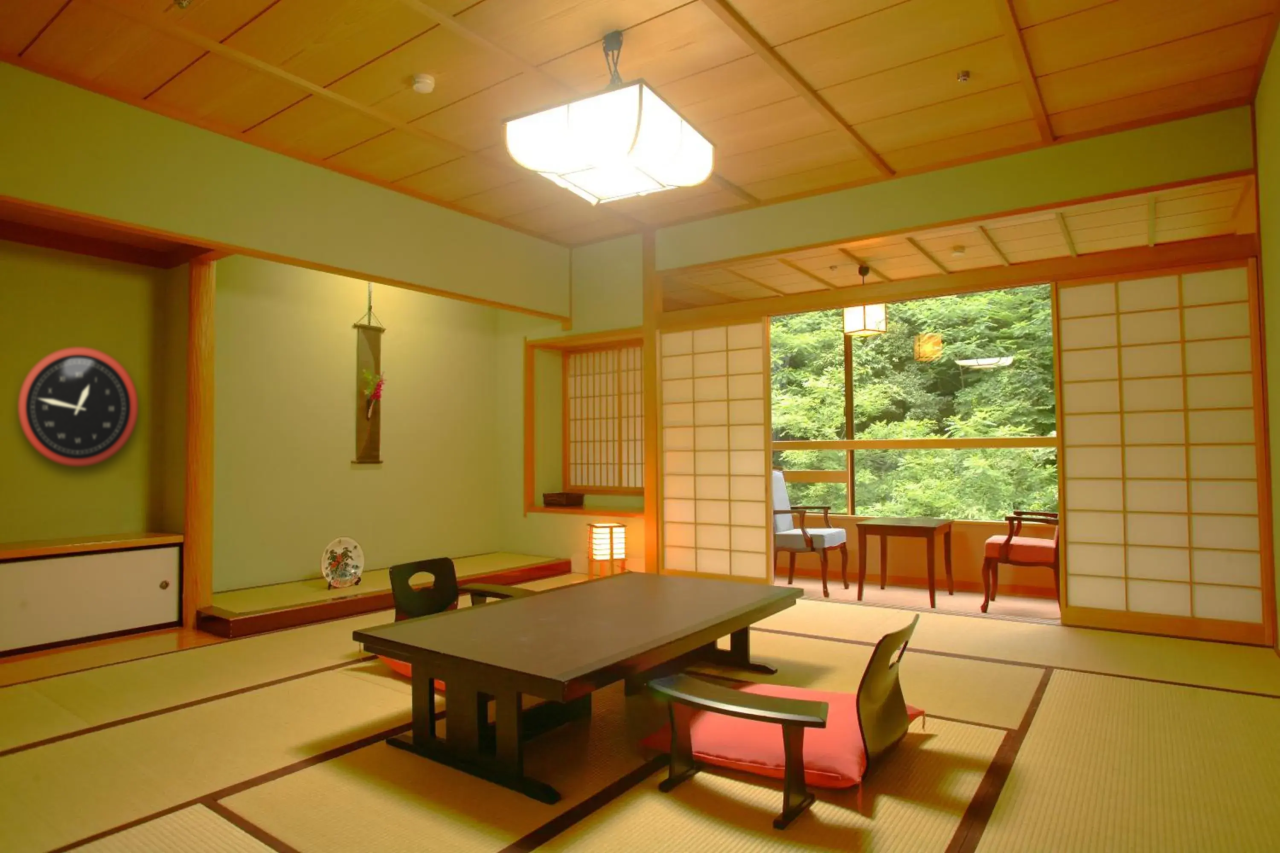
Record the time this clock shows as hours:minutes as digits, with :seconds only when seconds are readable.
12:47
